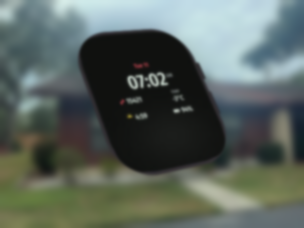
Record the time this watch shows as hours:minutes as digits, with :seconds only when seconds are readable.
7:02
